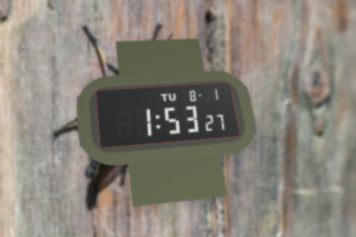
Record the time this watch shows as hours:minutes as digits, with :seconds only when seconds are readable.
1:53:27
